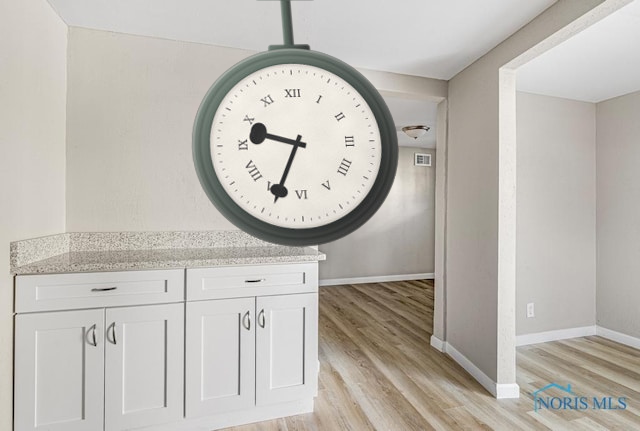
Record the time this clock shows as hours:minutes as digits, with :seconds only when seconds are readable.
9:34
